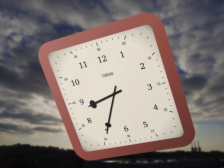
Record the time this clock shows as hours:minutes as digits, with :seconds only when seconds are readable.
8:35
